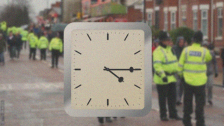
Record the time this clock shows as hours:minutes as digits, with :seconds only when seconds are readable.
4:15
